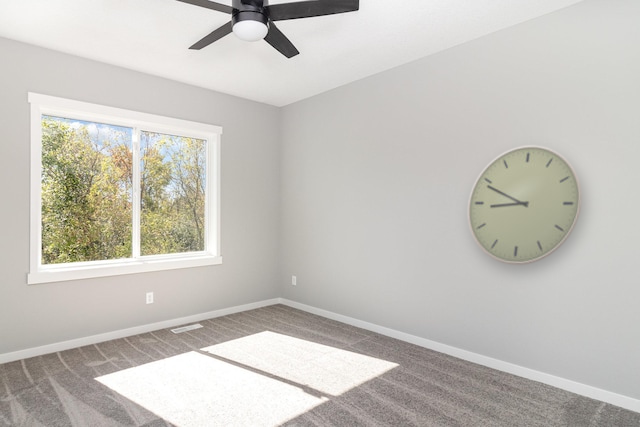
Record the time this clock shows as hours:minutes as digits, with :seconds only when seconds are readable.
8:49
